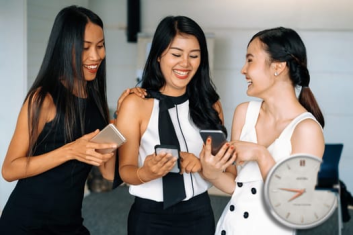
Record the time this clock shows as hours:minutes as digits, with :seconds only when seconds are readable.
7:46
